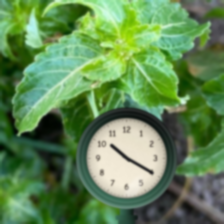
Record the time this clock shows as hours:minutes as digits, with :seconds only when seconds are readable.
10:20
